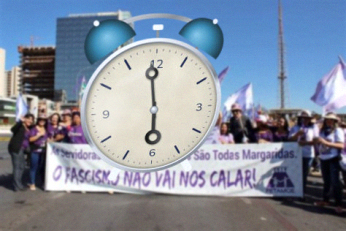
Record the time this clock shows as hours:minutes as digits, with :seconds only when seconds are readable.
5:59
